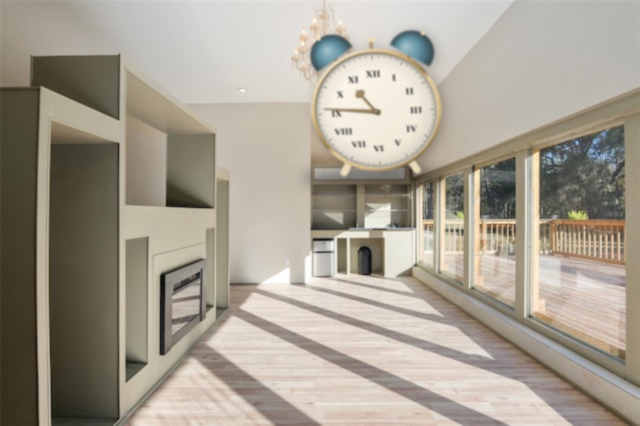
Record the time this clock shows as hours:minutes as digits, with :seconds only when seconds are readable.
10:46
